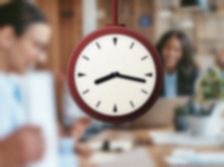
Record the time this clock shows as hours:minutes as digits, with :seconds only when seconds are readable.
8:17
